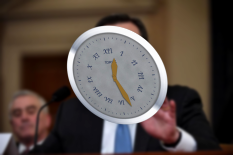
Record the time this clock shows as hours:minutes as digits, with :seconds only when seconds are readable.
12:27
